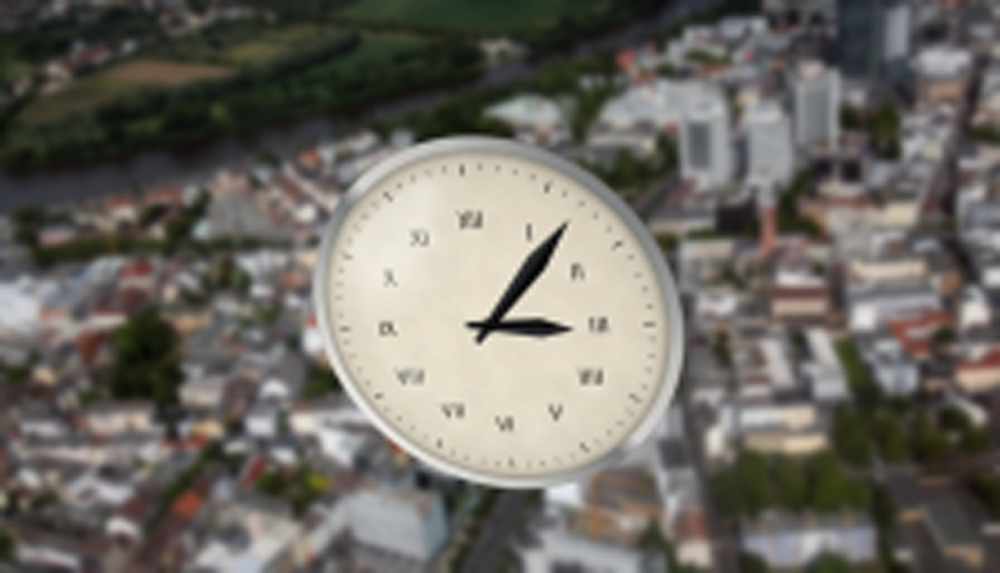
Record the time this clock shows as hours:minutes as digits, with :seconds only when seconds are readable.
3:07
